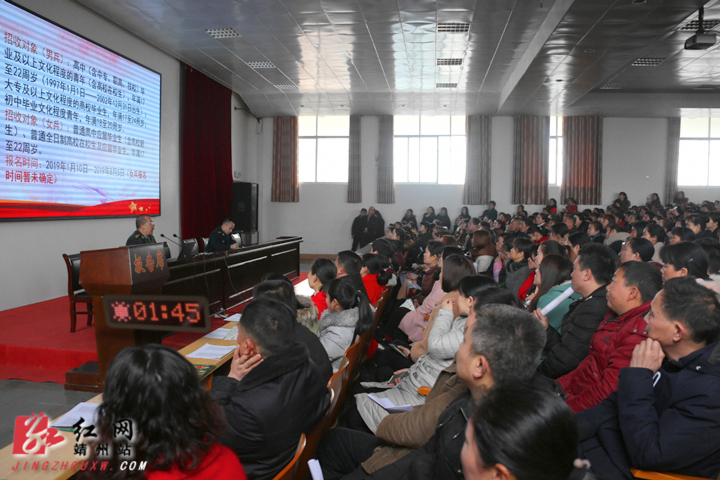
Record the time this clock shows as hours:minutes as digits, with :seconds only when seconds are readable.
1:45
